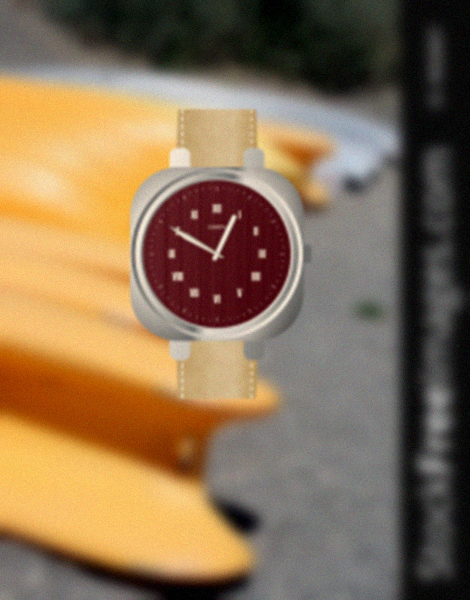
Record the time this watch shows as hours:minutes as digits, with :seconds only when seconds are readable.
12:50
